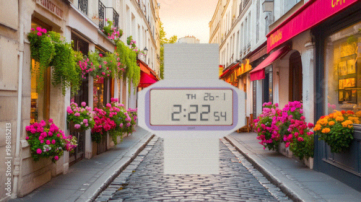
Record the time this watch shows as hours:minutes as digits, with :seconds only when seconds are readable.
2:22:54
